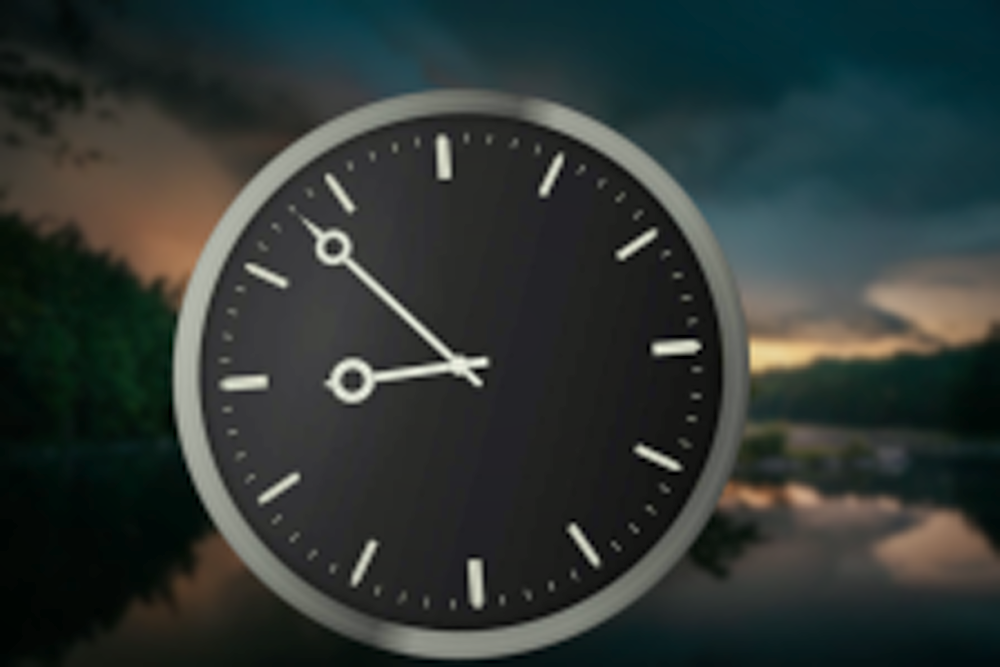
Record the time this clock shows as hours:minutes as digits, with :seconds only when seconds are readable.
8:53
